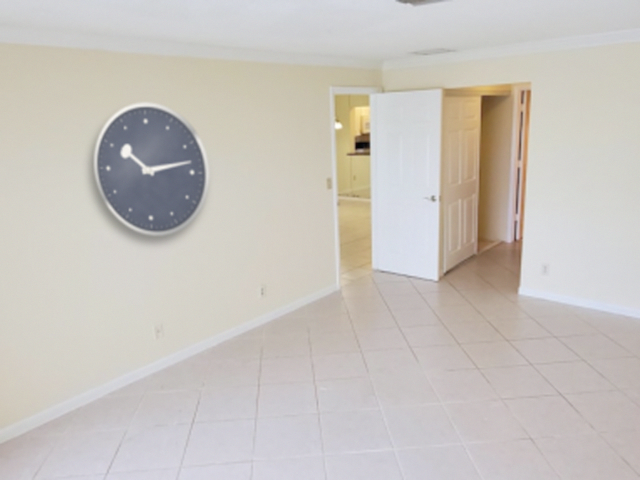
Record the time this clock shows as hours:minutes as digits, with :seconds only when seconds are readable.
10:13
